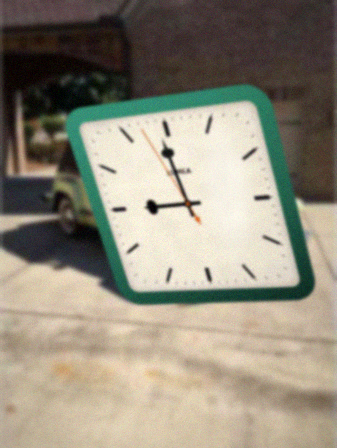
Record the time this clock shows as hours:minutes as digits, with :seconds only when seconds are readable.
8:58:57
